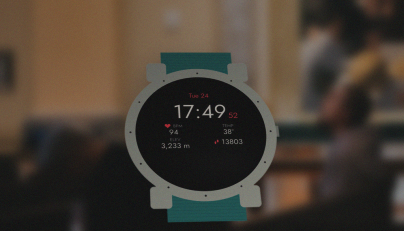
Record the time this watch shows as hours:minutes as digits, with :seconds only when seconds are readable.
17:49:52
